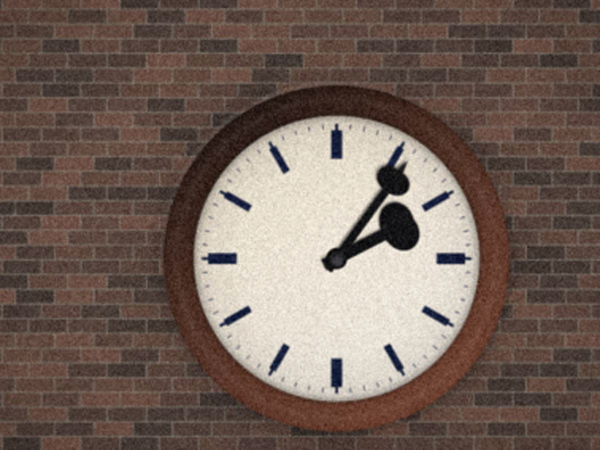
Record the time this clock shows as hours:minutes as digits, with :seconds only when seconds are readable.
2:06
